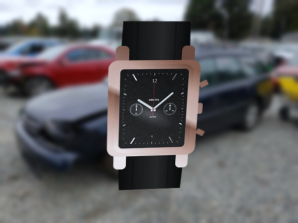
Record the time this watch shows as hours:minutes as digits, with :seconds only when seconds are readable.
10:08
